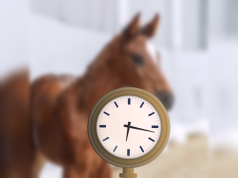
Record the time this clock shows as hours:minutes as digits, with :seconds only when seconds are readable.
6:17
